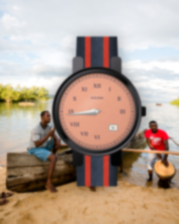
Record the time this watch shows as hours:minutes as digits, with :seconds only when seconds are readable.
8:44
